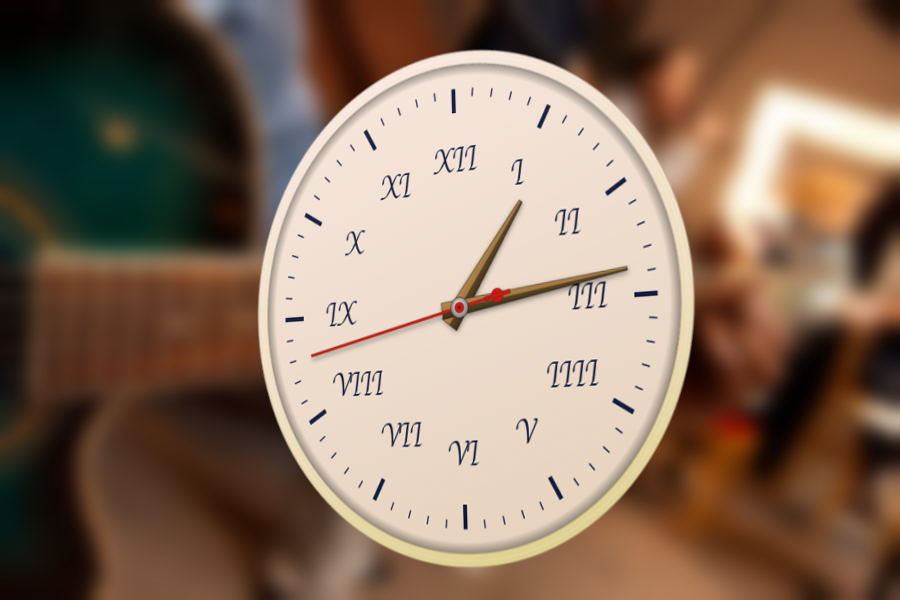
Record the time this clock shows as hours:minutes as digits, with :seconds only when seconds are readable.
1:13:43
